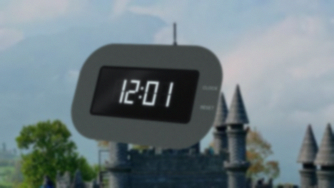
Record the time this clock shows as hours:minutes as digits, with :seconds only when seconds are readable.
12:01
